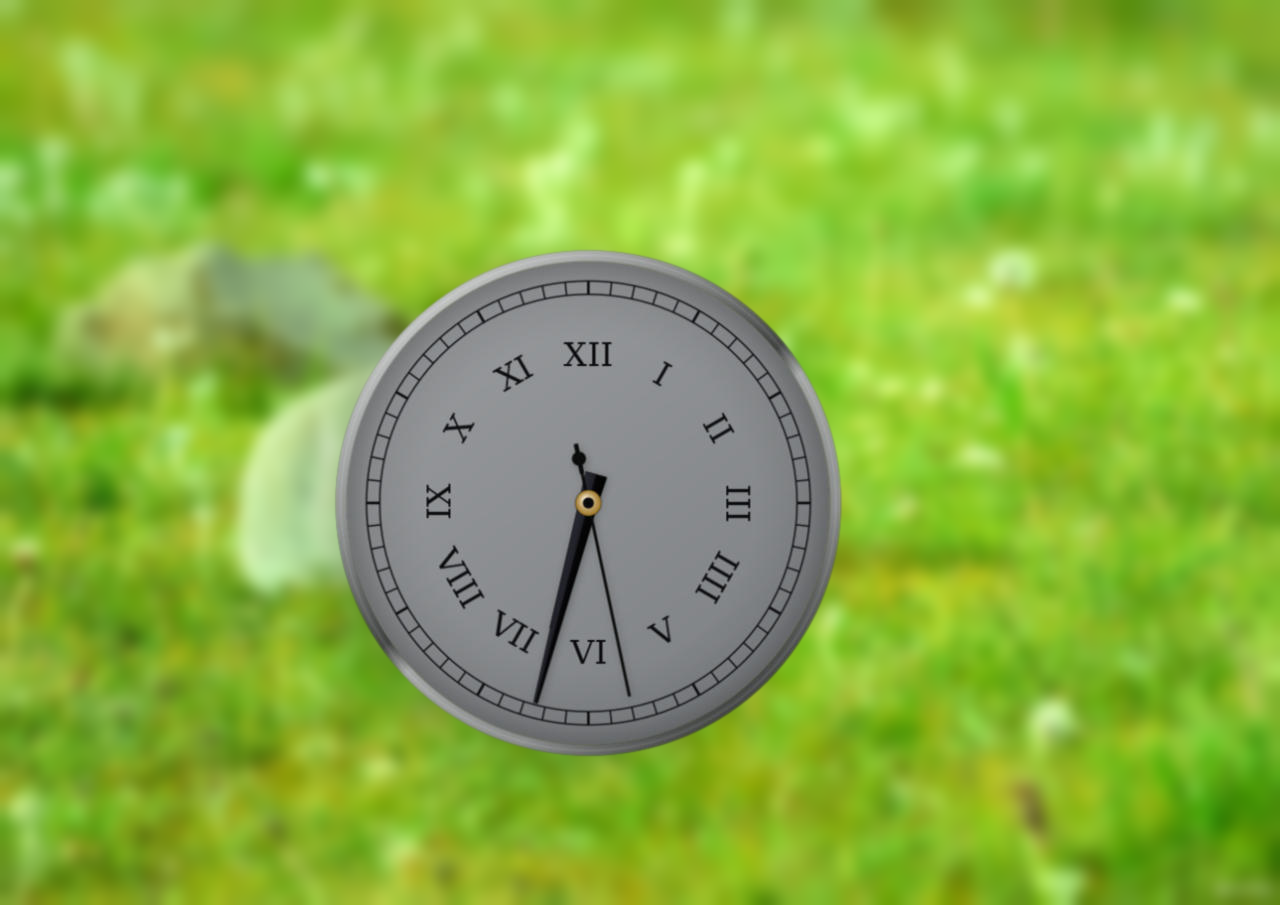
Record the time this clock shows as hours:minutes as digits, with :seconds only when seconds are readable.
6:32:28
